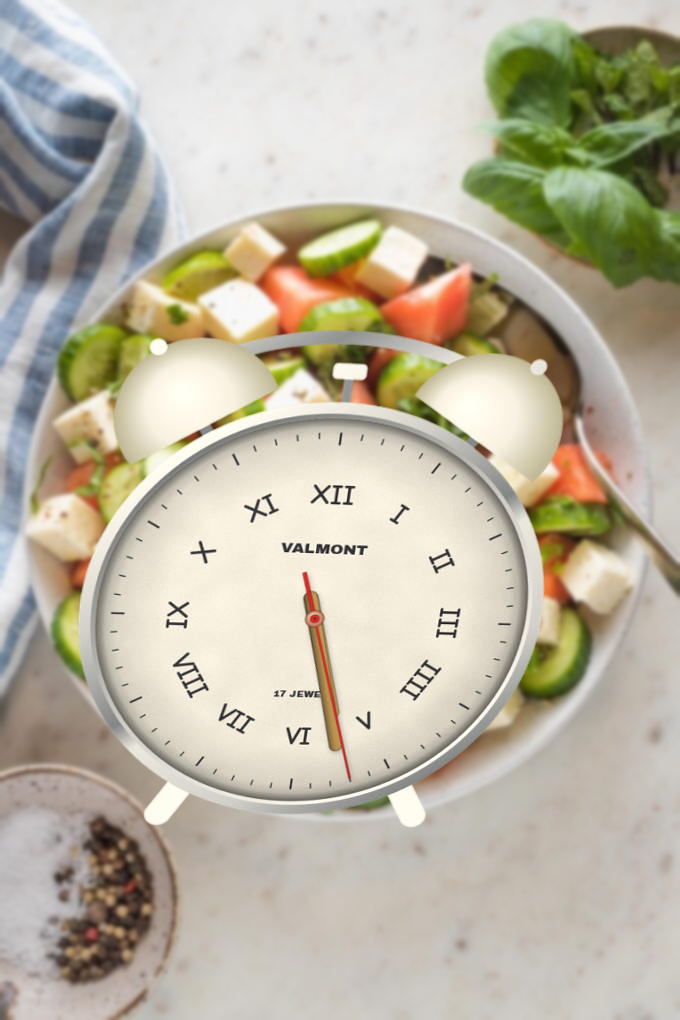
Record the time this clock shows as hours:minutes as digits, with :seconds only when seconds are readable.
5:27:27
